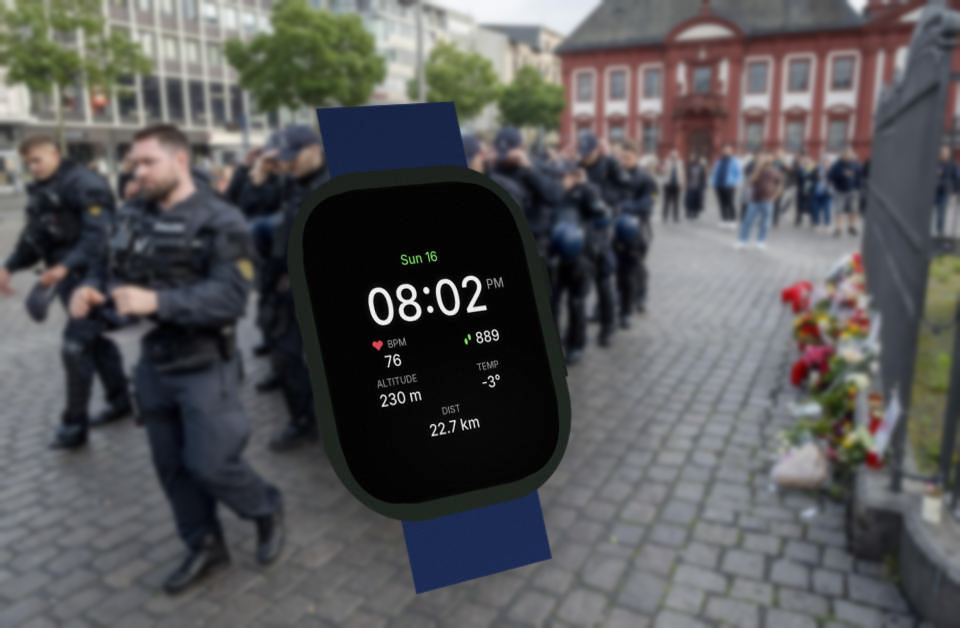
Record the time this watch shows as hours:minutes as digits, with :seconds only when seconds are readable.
8:02
